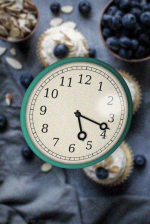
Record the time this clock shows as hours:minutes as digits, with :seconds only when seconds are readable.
5:18
